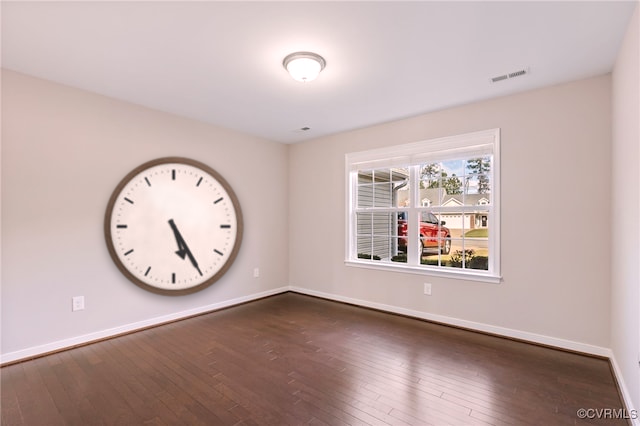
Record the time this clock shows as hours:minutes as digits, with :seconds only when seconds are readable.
5:25
